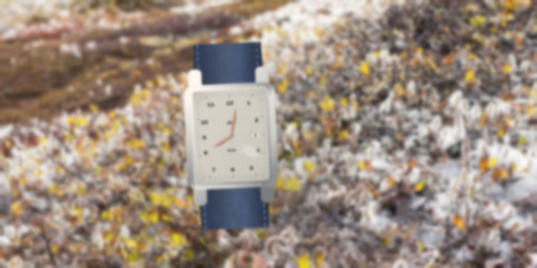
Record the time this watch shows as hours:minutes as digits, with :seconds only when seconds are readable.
8:02
